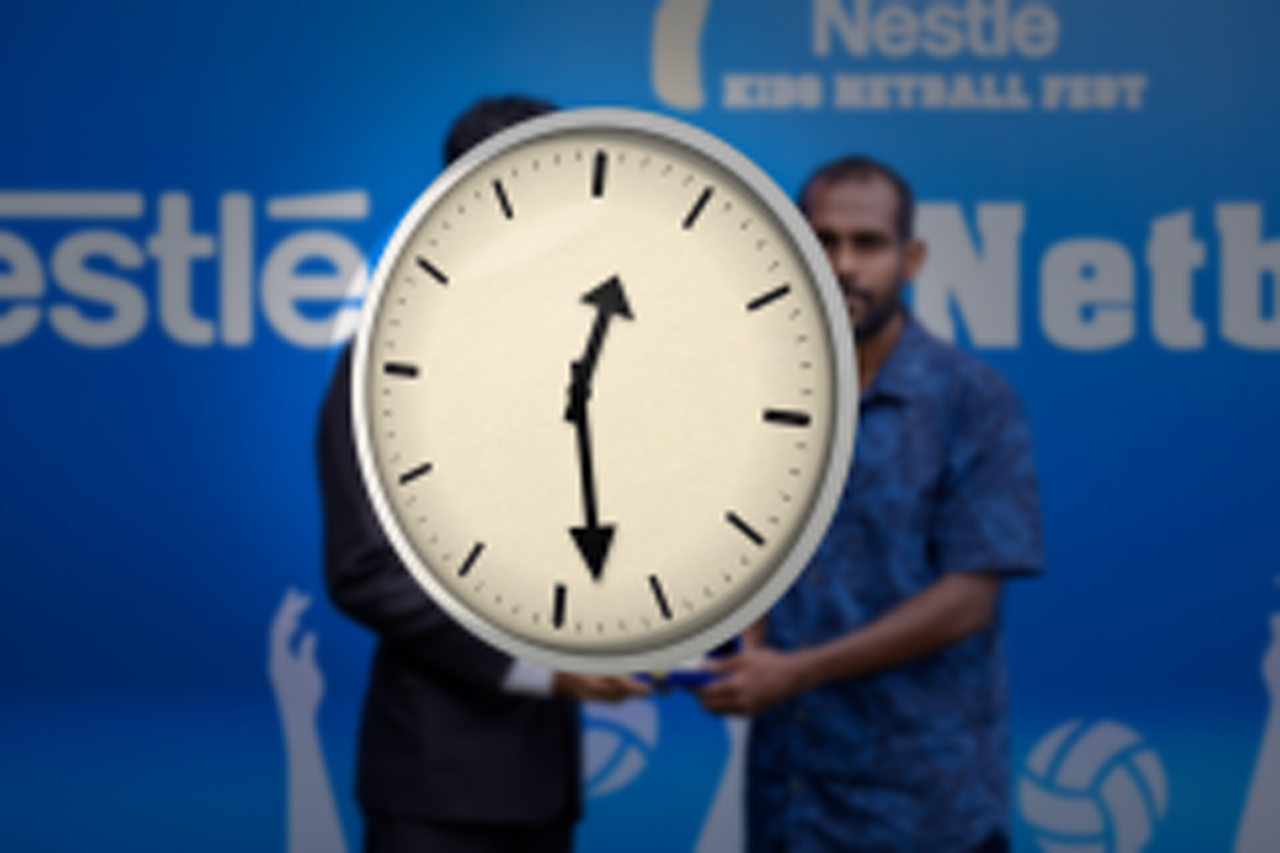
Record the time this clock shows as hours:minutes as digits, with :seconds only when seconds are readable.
12:28
